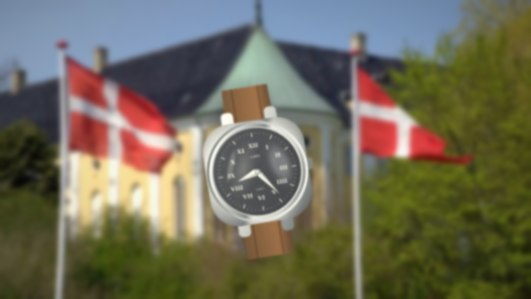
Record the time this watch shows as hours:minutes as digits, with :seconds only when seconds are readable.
8:24
